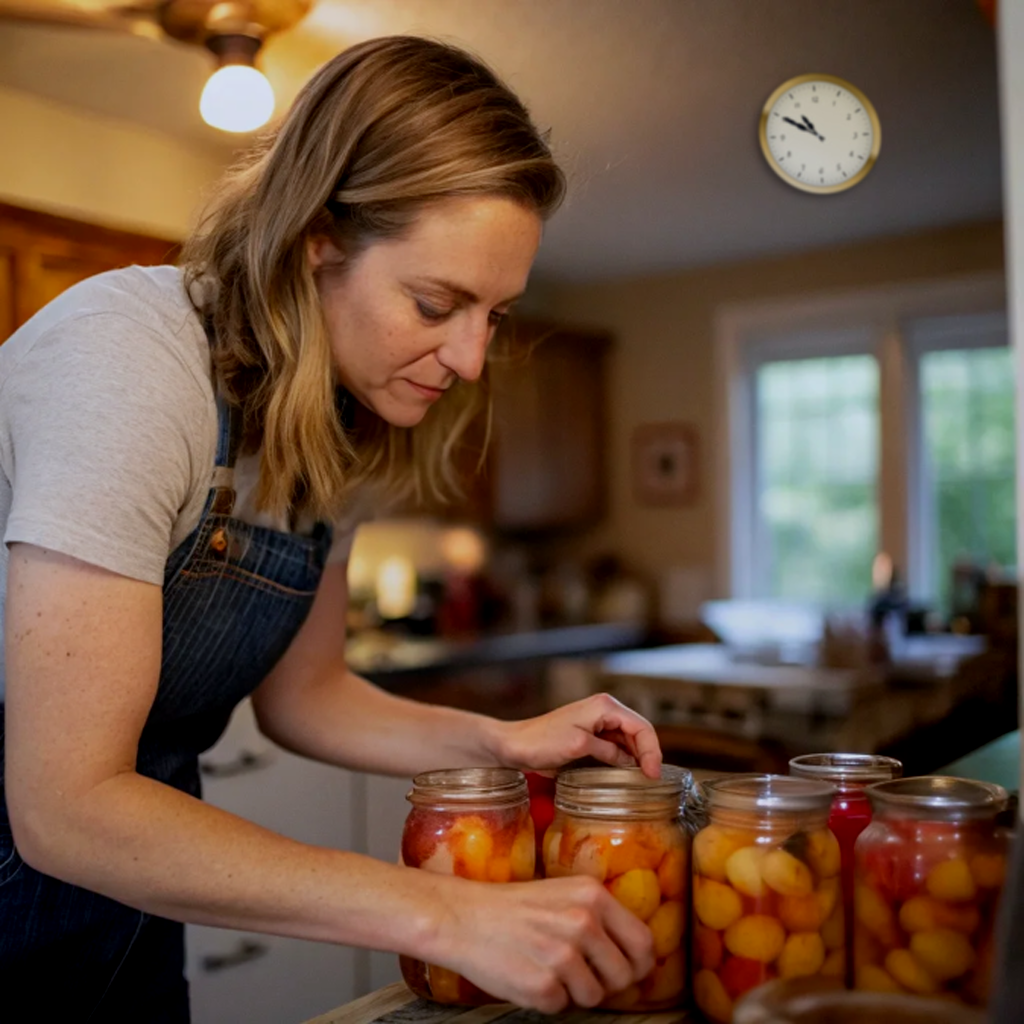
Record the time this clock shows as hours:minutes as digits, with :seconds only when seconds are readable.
10:50
